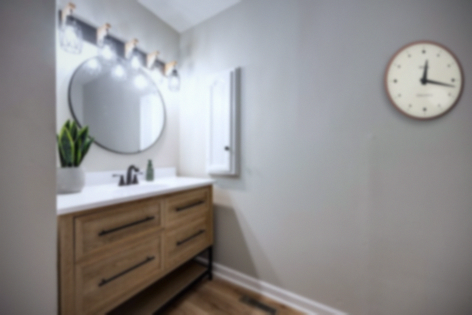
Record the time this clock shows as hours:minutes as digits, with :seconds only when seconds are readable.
12:17
